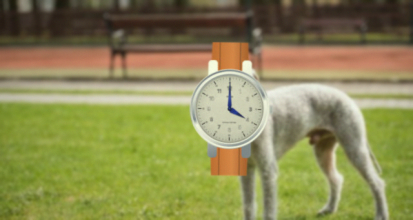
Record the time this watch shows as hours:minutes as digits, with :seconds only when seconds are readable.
4:00
